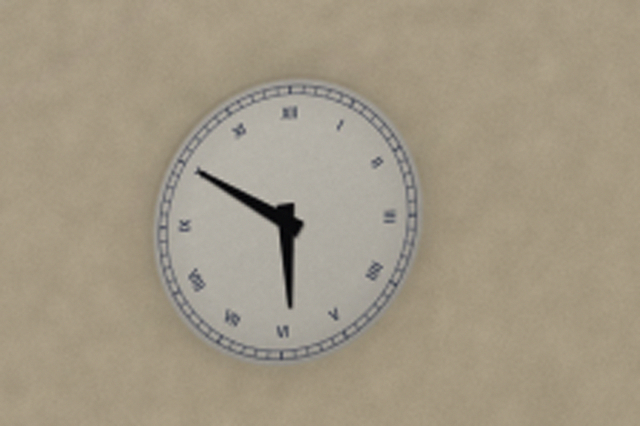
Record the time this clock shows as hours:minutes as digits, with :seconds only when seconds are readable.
5:50
